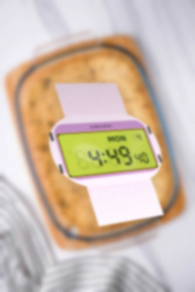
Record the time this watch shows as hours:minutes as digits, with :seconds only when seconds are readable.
4:49
